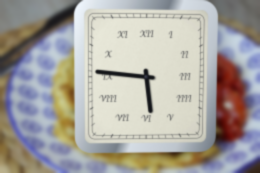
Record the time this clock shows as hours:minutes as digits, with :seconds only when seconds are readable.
5:46
